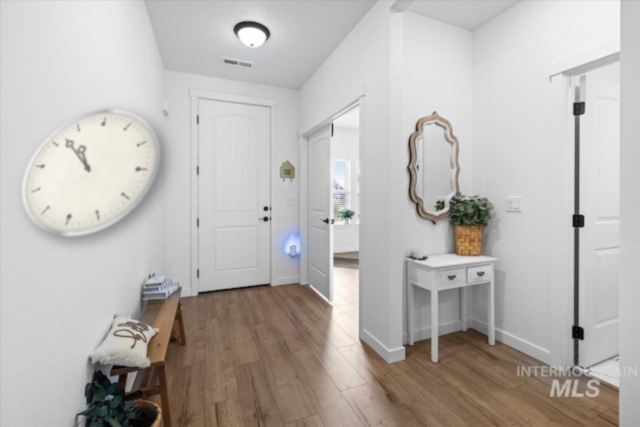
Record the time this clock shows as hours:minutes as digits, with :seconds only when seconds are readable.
10:52
